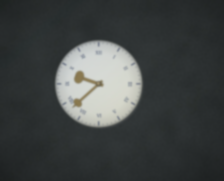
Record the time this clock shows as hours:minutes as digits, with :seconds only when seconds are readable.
9:38
